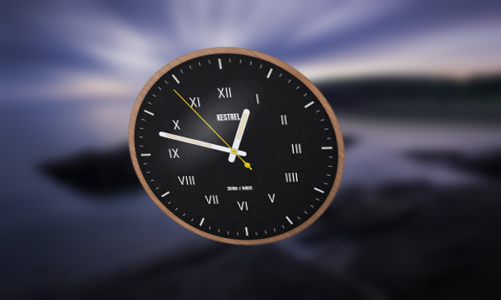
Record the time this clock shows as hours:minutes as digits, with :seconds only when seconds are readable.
12:47:54
